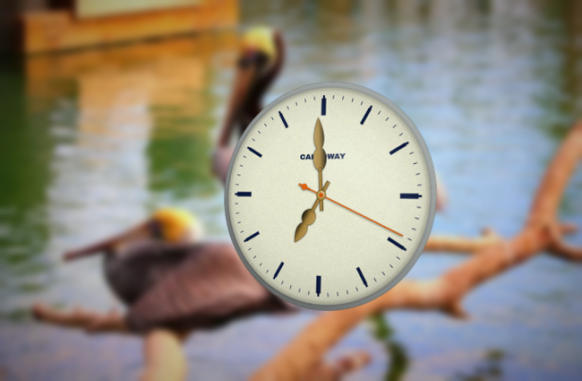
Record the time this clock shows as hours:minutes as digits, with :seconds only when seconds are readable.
6:59:19
